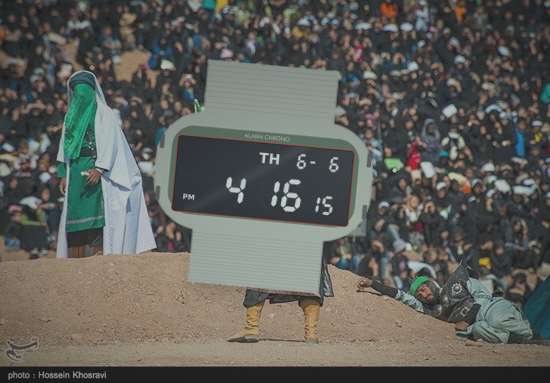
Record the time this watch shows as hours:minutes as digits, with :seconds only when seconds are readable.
4:16:15
